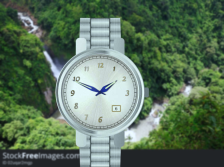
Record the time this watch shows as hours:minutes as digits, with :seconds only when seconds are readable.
1:49
